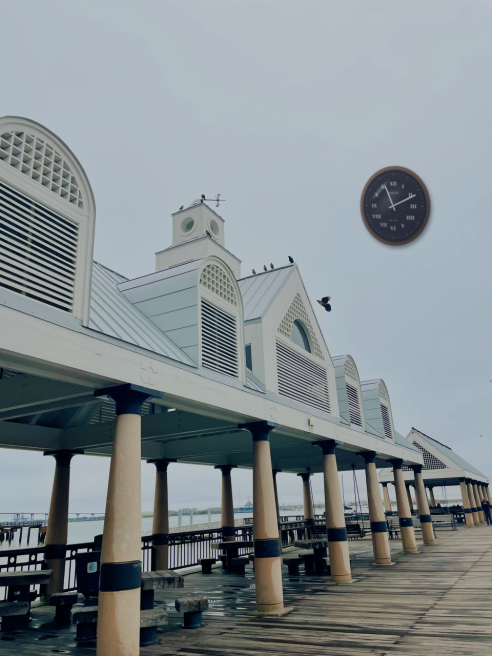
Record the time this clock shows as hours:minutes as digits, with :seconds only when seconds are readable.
11:11
